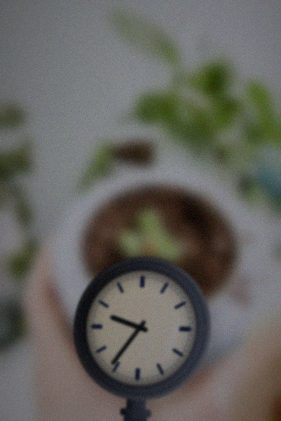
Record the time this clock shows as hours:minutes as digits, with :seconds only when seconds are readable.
9:36
